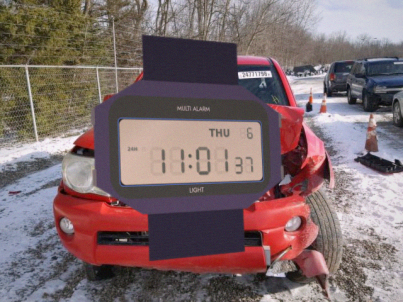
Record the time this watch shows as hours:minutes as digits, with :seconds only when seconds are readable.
11:01:37
